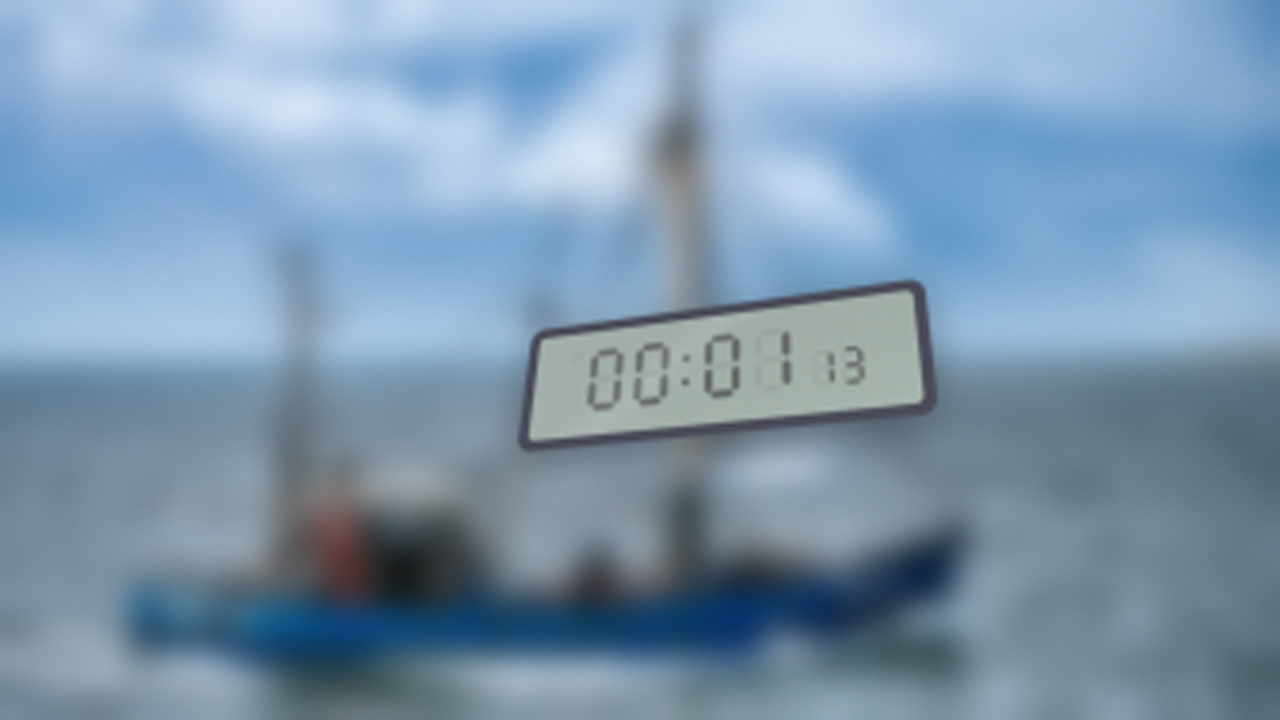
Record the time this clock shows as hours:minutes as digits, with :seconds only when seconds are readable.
0:01:13
